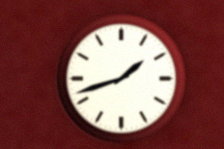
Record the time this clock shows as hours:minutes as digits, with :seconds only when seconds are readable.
1:42
